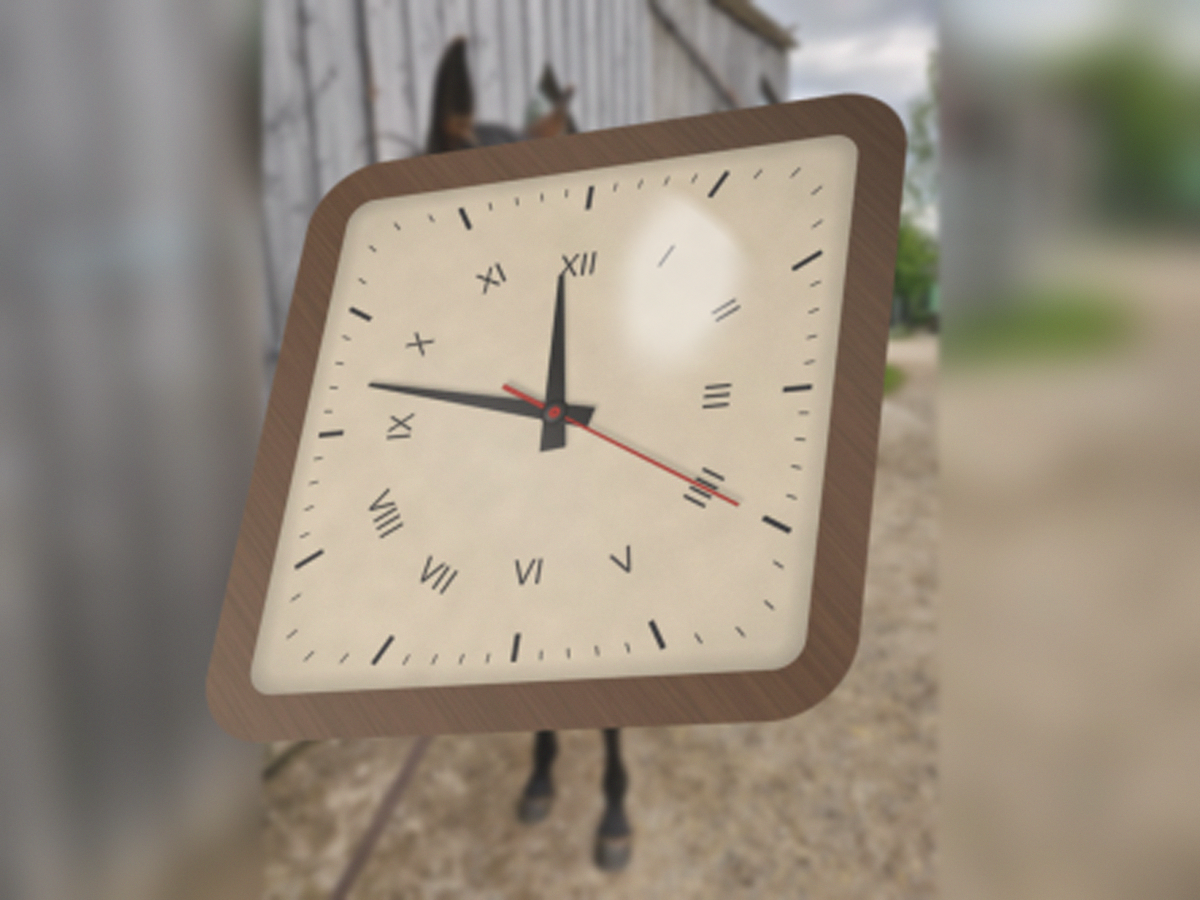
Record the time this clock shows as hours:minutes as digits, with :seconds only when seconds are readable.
11:47:20
